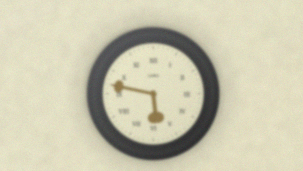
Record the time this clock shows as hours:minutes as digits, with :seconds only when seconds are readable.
5:47
